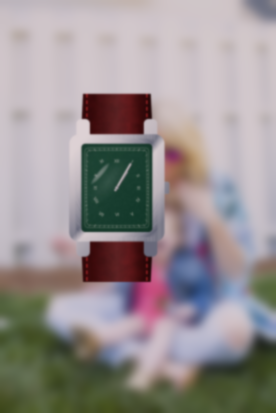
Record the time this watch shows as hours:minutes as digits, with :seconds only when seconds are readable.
1:05
